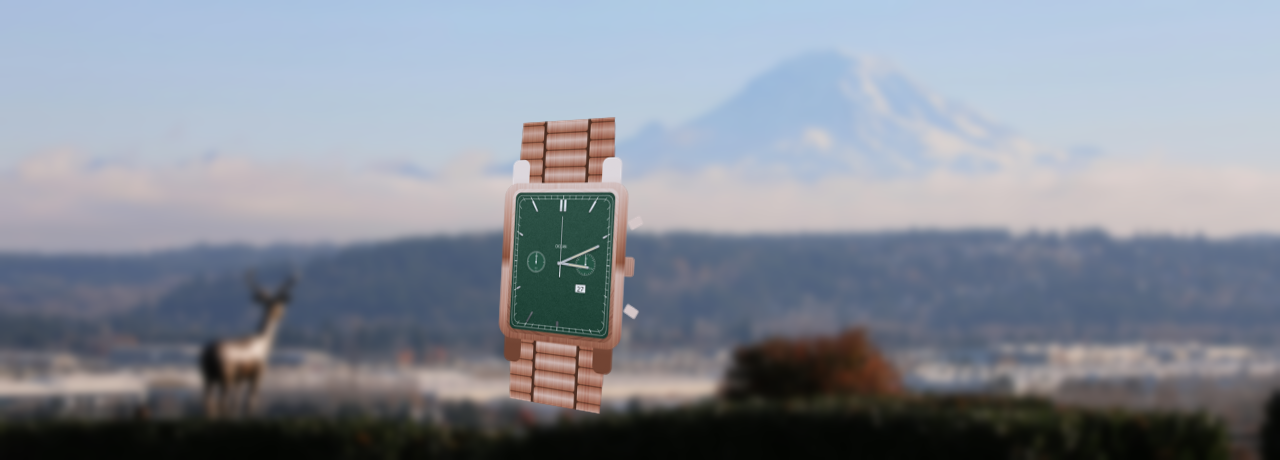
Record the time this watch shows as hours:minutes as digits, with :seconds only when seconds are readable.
3:11
